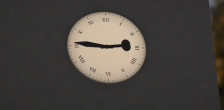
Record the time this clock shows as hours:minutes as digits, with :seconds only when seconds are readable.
2:46
